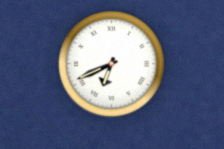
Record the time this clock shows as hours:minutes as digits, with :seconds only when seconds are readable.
6:41
